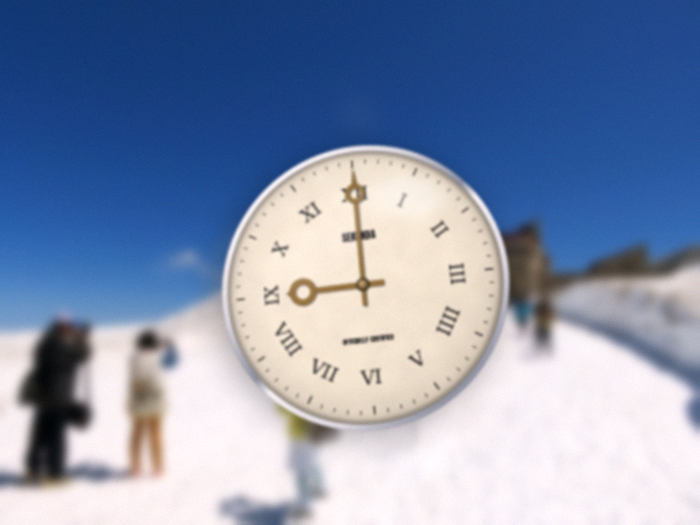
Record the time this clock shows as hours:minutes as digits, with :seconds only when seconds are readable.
9:00
